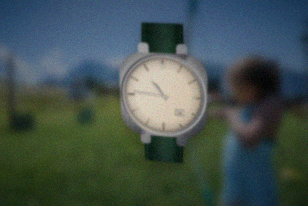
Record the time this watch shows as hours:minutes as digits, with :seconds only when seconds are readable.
10:46
